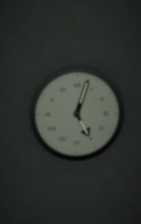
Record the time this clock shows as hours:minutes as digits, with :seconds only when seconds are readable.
5:03
